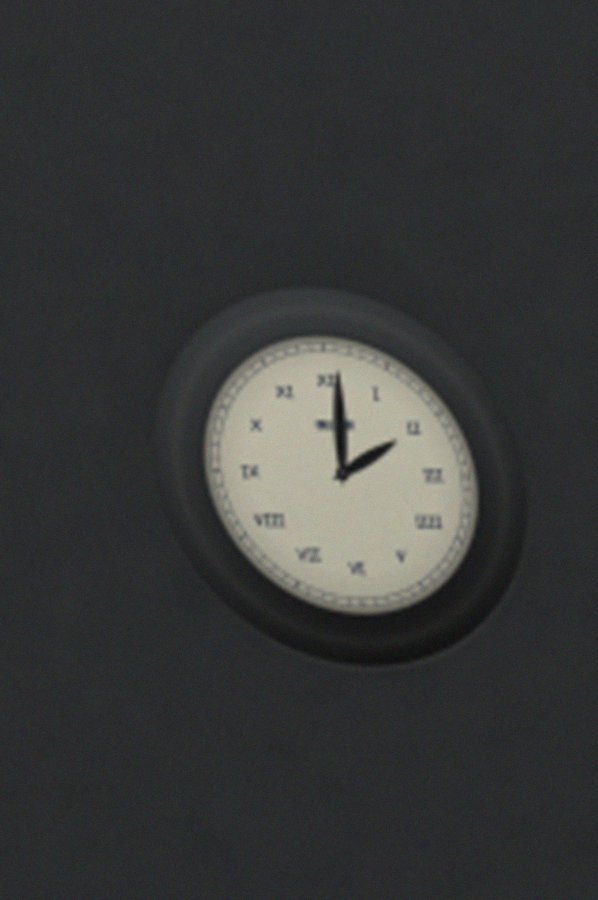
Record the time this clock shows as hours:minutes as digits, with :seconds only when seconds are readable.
2:01
